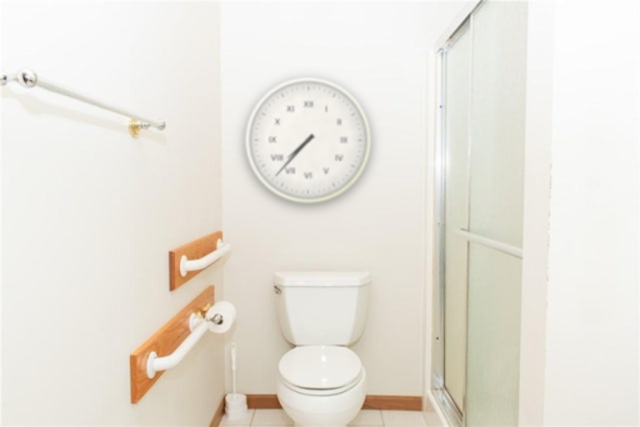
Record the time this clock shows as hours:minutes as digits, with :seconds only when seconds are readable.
7:37
